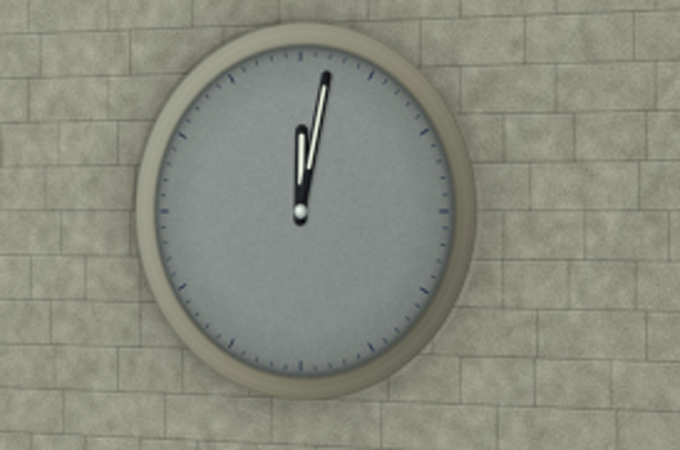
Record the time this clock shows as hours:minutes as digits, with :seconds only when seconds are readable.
12:02
